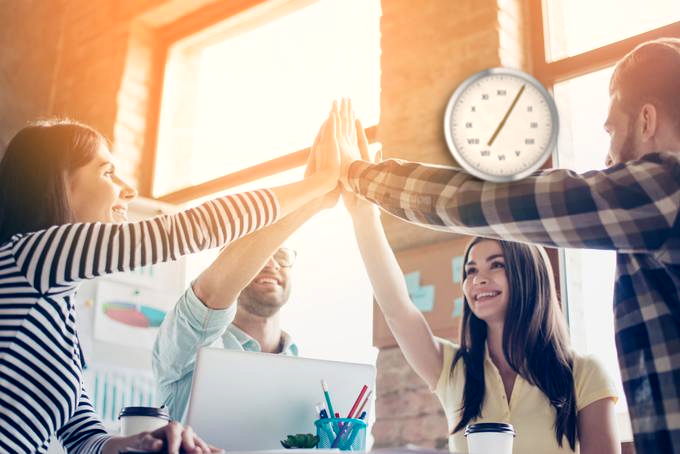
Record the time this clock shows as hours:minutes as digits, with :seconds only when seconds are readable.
7:05
